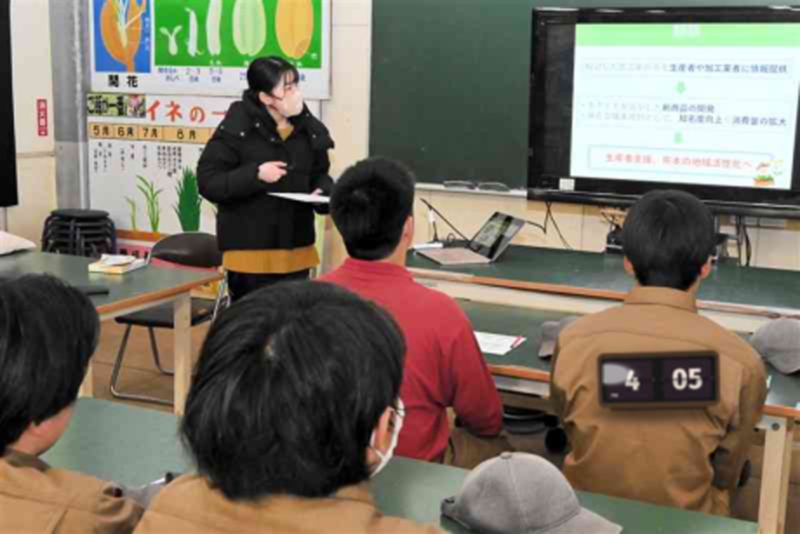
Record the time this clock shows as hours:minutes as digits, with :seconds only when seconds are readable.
4:05
